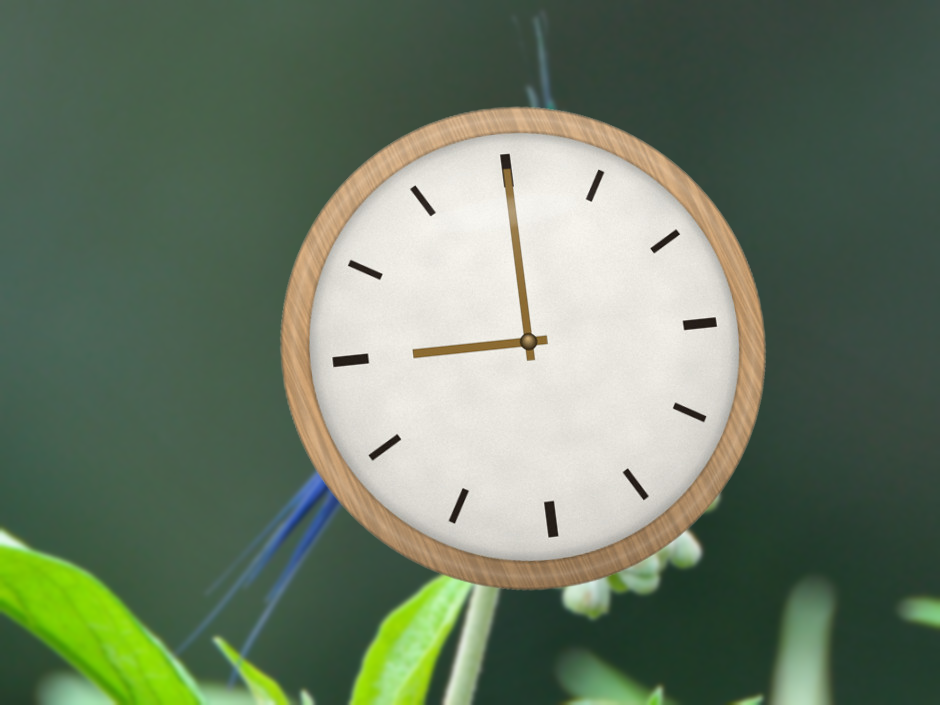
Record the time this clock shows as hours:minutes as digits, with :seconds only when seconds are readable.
9:00
